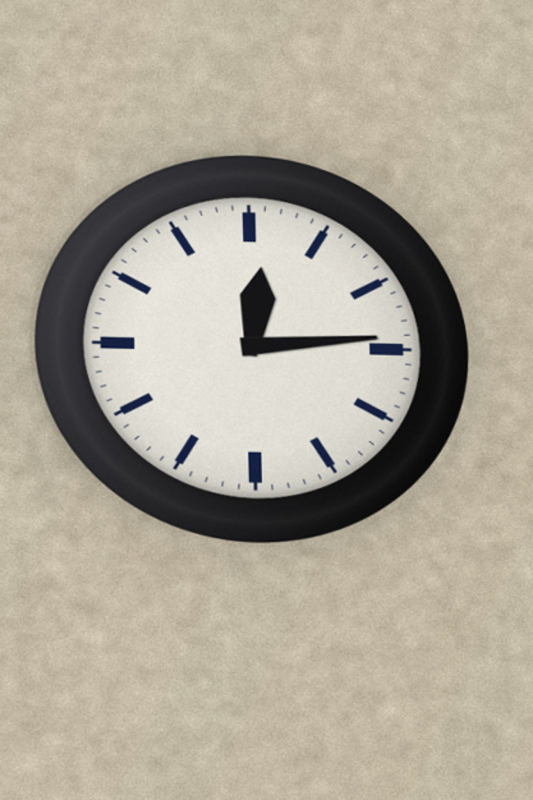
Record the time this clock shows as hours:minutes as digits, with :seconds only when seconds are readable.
12:14
